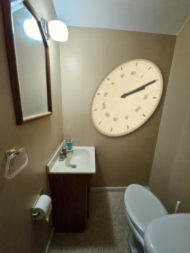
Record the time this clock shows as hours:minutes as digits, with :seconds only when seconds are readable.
2:10
